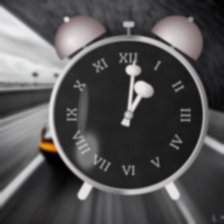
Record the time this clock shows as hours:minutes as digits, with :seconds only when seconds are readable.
1:01
